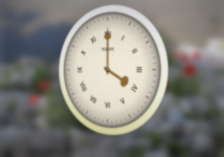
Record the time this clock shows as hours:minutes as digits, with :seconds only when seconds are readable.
4:00
